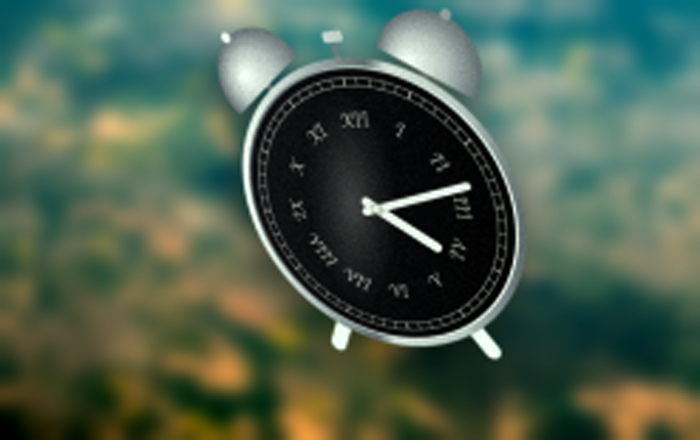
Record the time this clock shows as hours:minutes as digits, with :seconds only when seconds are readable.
4:13
